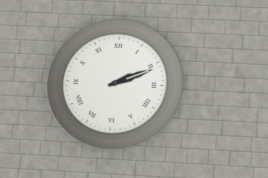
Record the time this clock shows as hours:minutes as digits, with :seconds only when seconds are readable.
2:11
